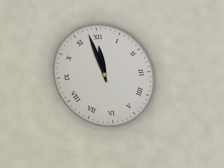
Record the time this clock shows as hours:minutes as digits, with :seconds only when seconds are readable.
11:58
